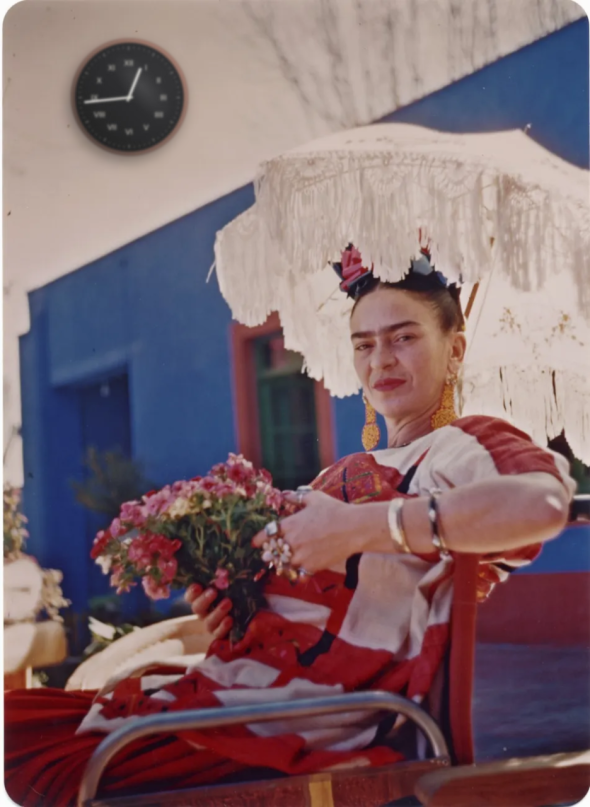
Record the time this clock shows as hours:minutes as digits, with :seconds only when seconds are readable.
12:44
